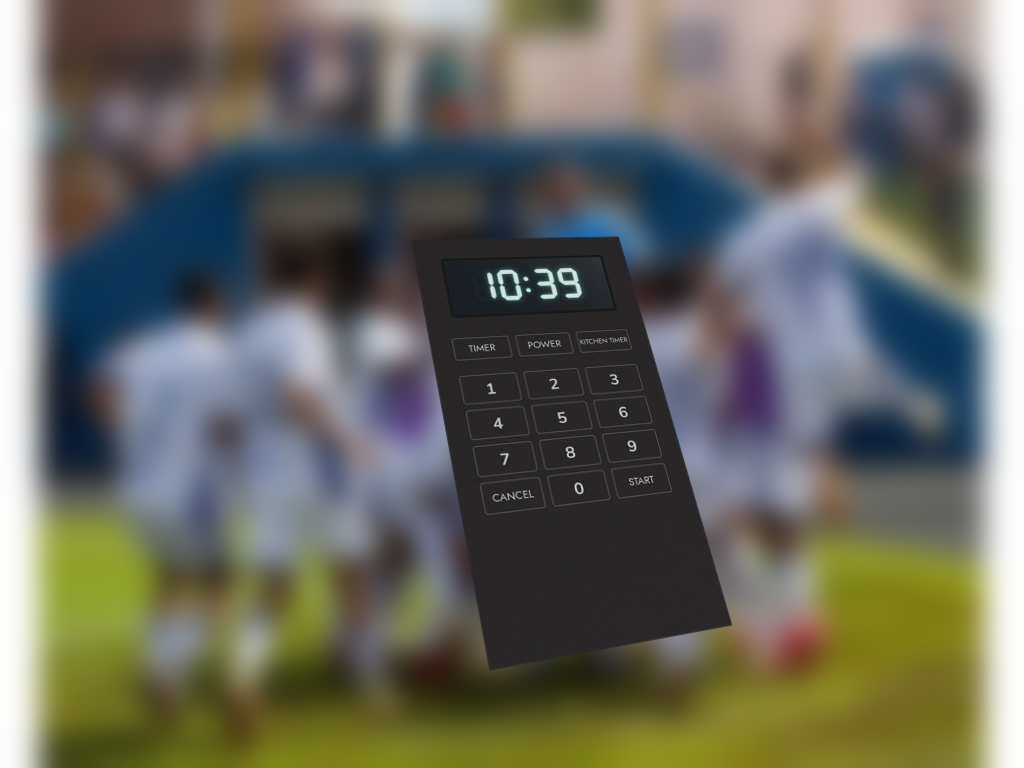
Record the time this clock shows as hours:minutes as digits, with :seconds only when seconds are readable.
10:39
